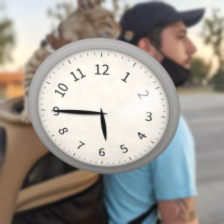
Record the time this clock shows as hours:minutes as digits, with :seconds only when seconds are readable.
5:45
